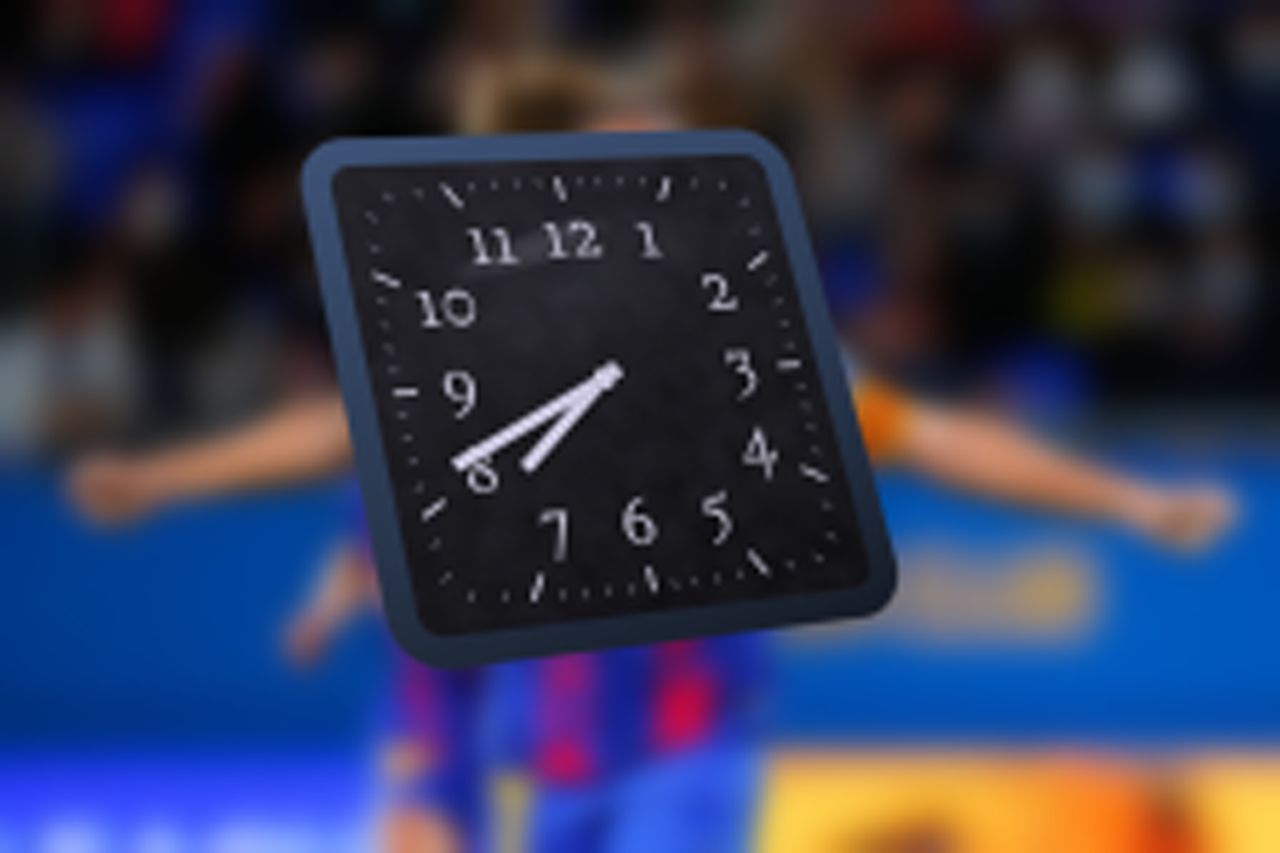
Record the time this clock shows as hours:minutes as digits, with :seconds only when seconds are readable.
7:41
